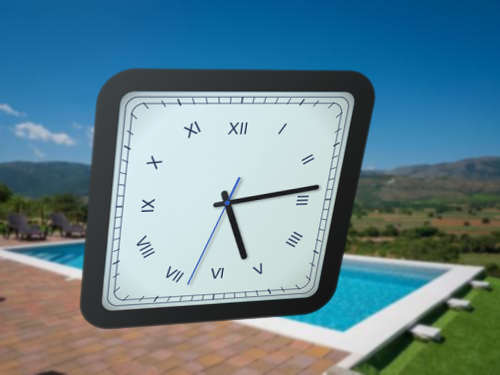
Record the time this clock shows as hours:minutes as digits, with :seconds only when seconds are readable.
5:13:33
